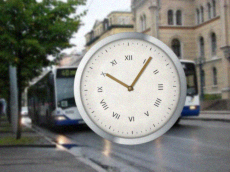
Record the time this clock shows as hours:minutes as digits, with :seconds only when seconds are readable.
10:06
